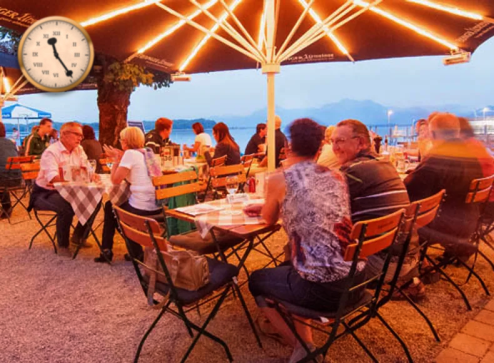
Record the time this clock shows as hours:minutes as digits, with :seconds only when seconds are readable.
11:24
